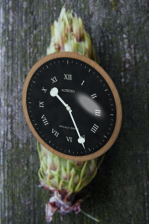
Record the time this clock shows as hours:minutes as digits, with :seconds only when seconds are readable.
10:26
